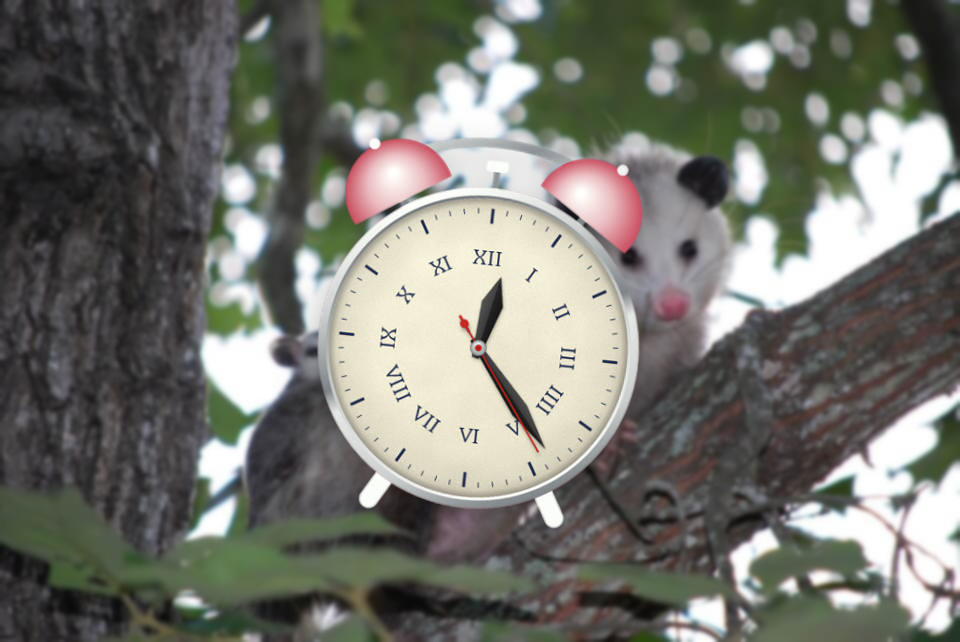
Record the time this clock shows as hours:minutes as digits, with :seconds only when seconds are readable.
12:23:24
